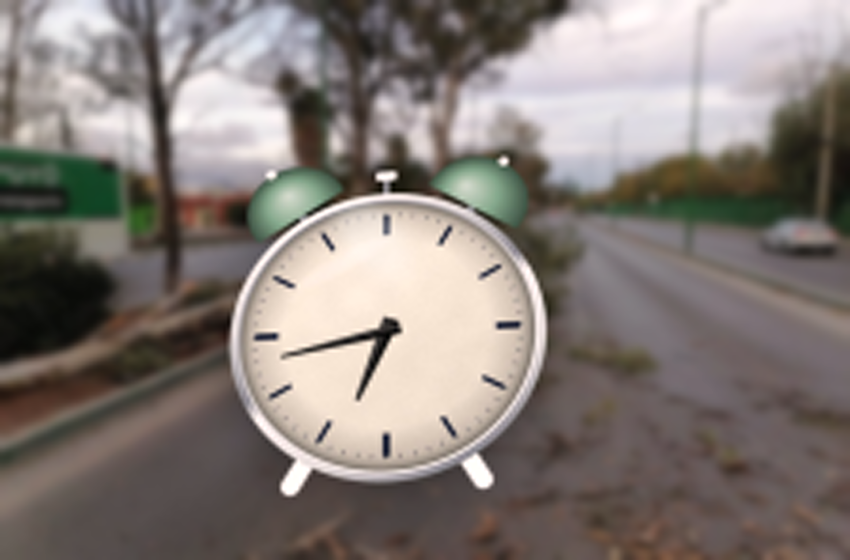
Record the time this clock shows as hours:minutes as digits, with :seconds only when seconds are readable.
6:43
